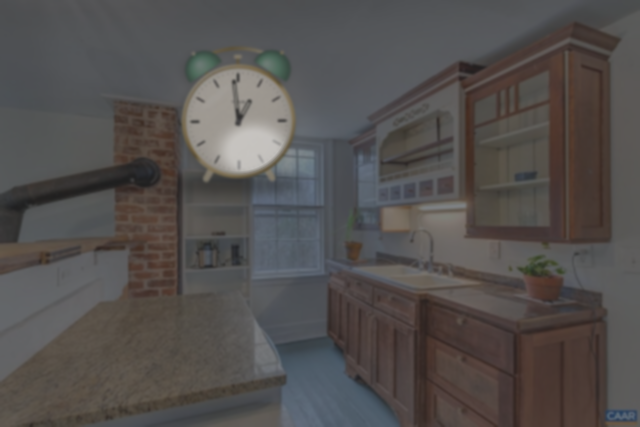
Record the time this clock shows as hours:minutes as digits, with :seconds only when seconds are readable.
12:59
